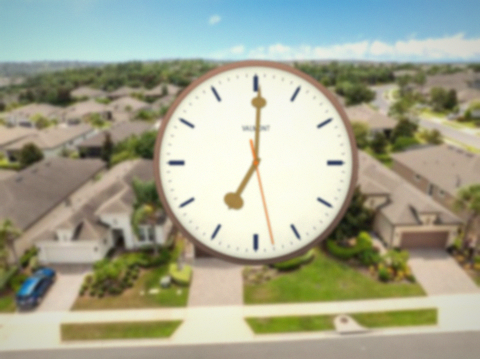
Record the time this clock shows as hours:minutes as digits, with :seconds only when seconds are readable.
7:00:28
